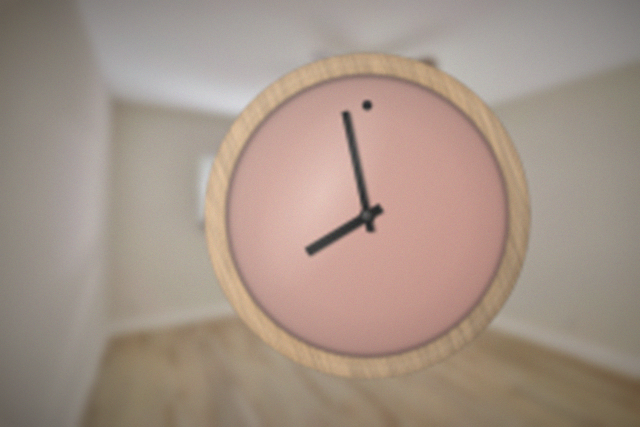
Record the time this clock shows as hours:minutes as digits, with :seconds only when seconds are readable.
7:58
